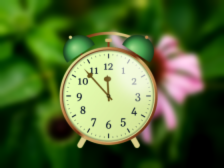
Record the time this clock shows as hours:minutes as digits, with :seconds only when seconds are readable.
11:53
